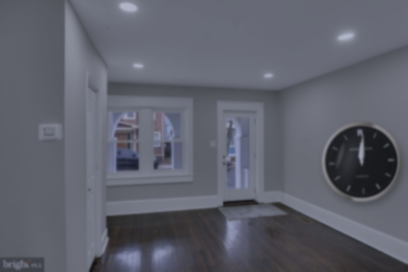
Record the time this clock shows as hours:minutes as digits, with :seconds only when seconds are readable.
12:01
